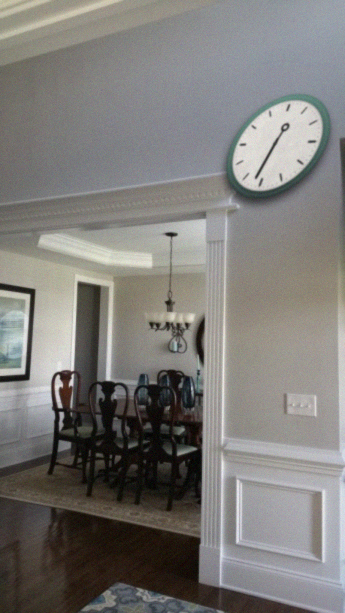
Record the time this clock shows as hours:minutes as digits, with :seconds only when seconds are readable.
12:32
